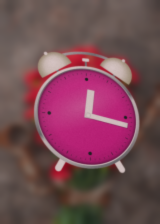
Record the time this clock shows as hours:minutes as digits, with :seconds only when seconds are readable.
12:17
